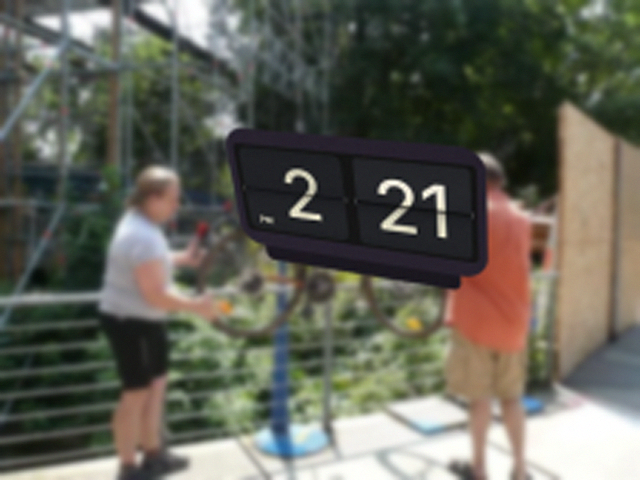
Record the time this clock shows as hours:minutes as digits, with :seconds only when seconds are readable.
2:21
